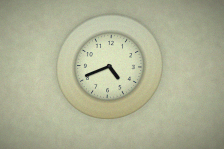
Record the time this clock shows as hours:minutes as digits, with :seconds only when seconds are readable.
4:41
